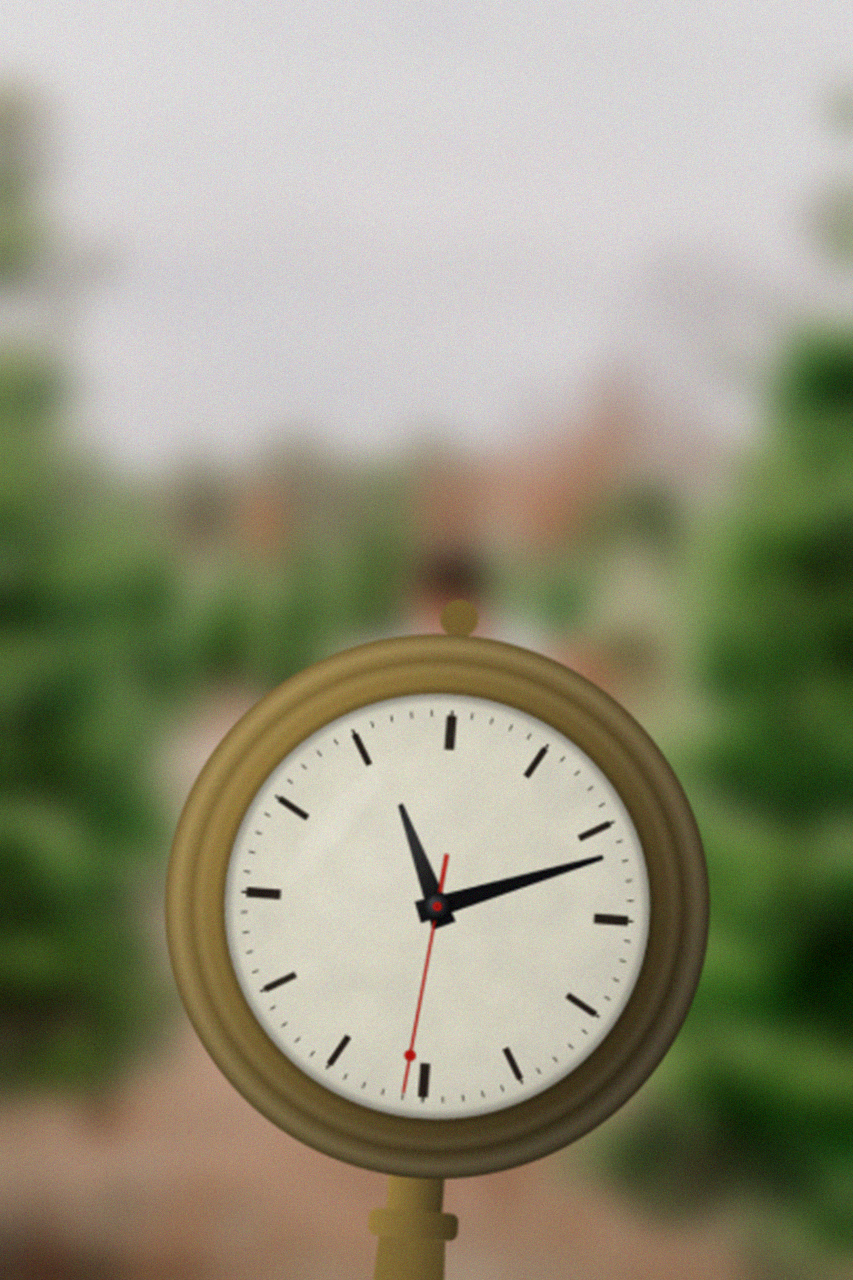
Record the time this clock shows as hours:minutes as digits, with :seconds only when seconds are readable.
11:11:31
